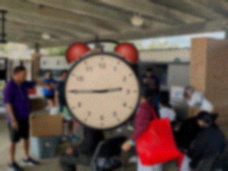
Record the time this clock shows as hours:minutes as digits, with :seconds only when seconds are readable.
2:45
